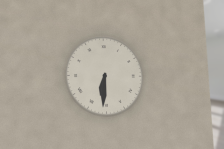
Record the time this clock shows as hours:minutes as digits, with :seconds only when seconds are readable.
6:31
